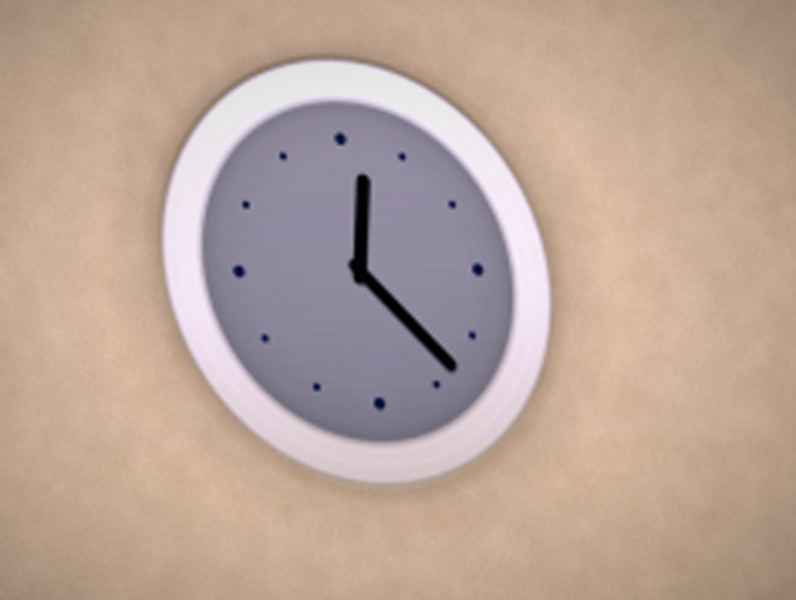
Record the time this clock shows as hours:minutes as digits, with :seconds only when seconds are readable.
12:23
